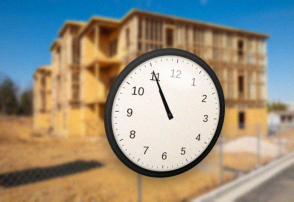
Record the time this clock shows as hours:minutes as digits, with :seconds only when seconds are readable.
10:55
